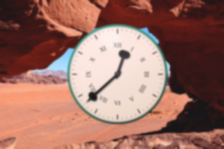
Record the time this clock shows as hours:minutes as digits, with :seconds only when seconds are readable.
12:38
